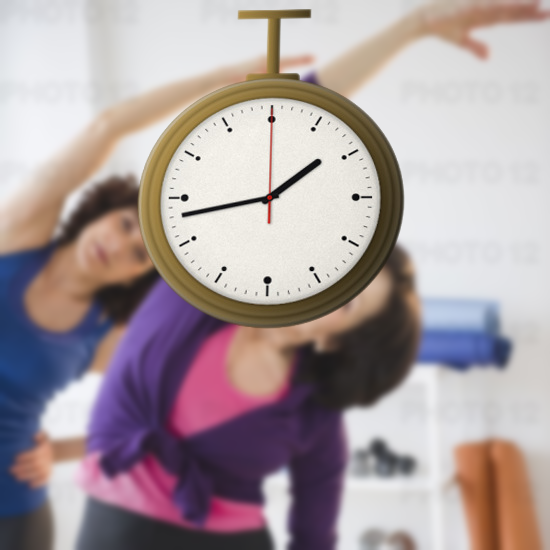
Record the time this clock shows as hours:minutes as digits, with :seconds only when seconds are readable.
1:43:00
